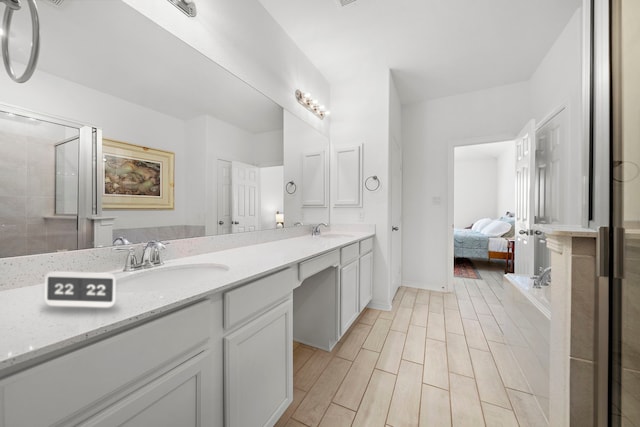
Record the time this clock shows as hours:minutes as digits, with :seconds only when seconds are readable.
22:22
